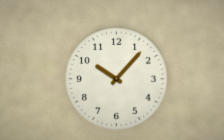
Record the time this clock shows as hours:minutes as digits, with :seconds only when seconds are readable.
10:07
